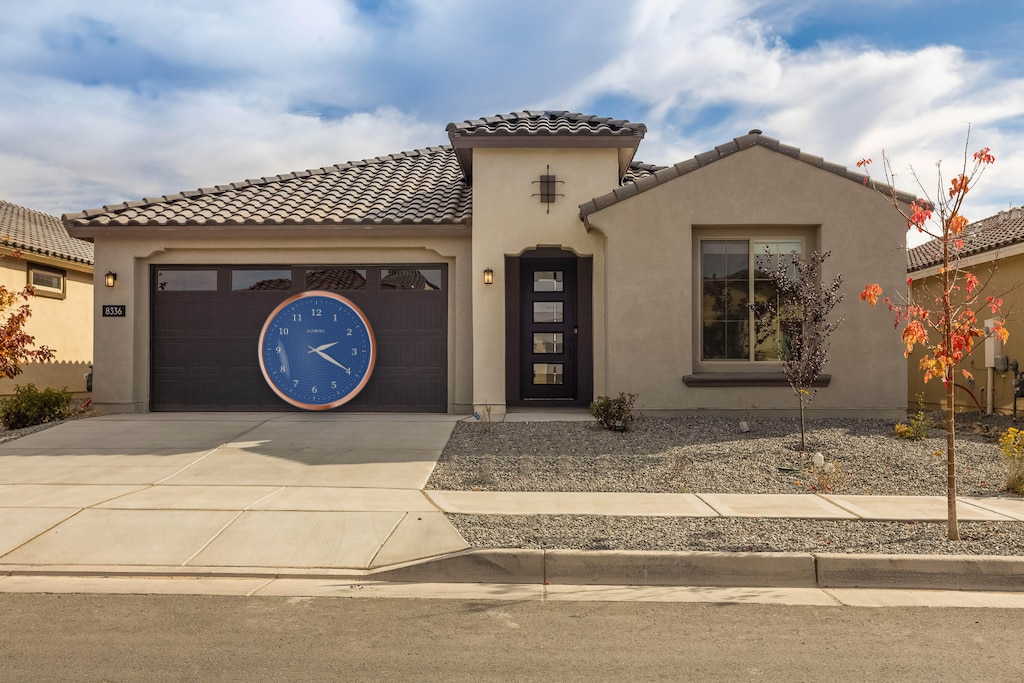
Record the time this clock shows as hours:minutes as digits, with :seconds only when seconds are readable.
2:20
